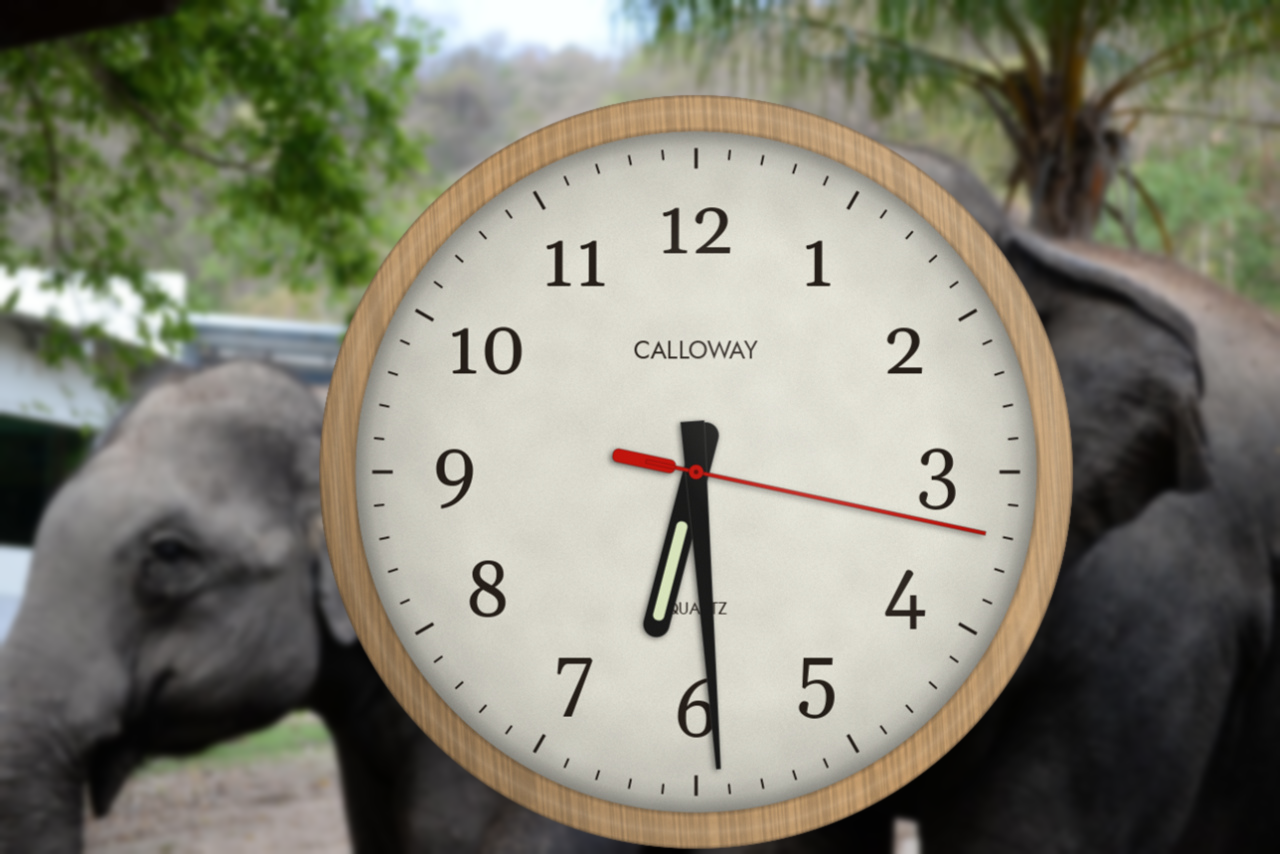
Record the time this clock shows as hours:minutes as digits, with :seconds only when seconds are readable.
6:29:17
